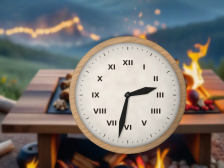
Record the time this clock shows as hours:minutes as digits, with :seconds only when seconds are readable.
2:32
